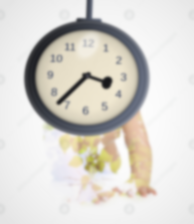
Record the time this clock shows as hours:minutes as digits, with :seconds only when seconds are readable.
3:37
